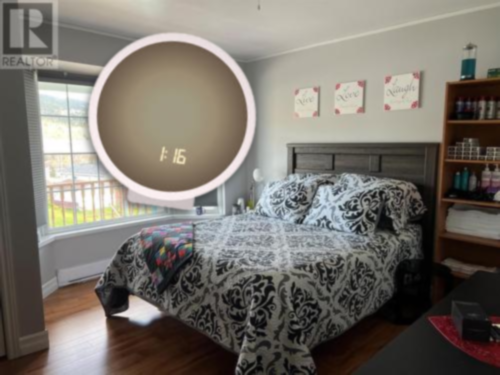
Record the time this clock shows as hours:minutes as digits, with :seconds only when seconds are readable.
1:16
